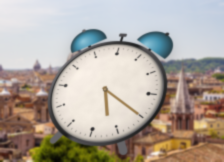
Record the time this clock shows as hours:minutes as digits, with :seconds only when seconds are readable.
5:20
